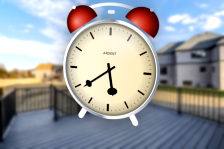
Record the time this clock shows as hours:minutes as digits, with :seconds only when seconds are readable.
5:39
